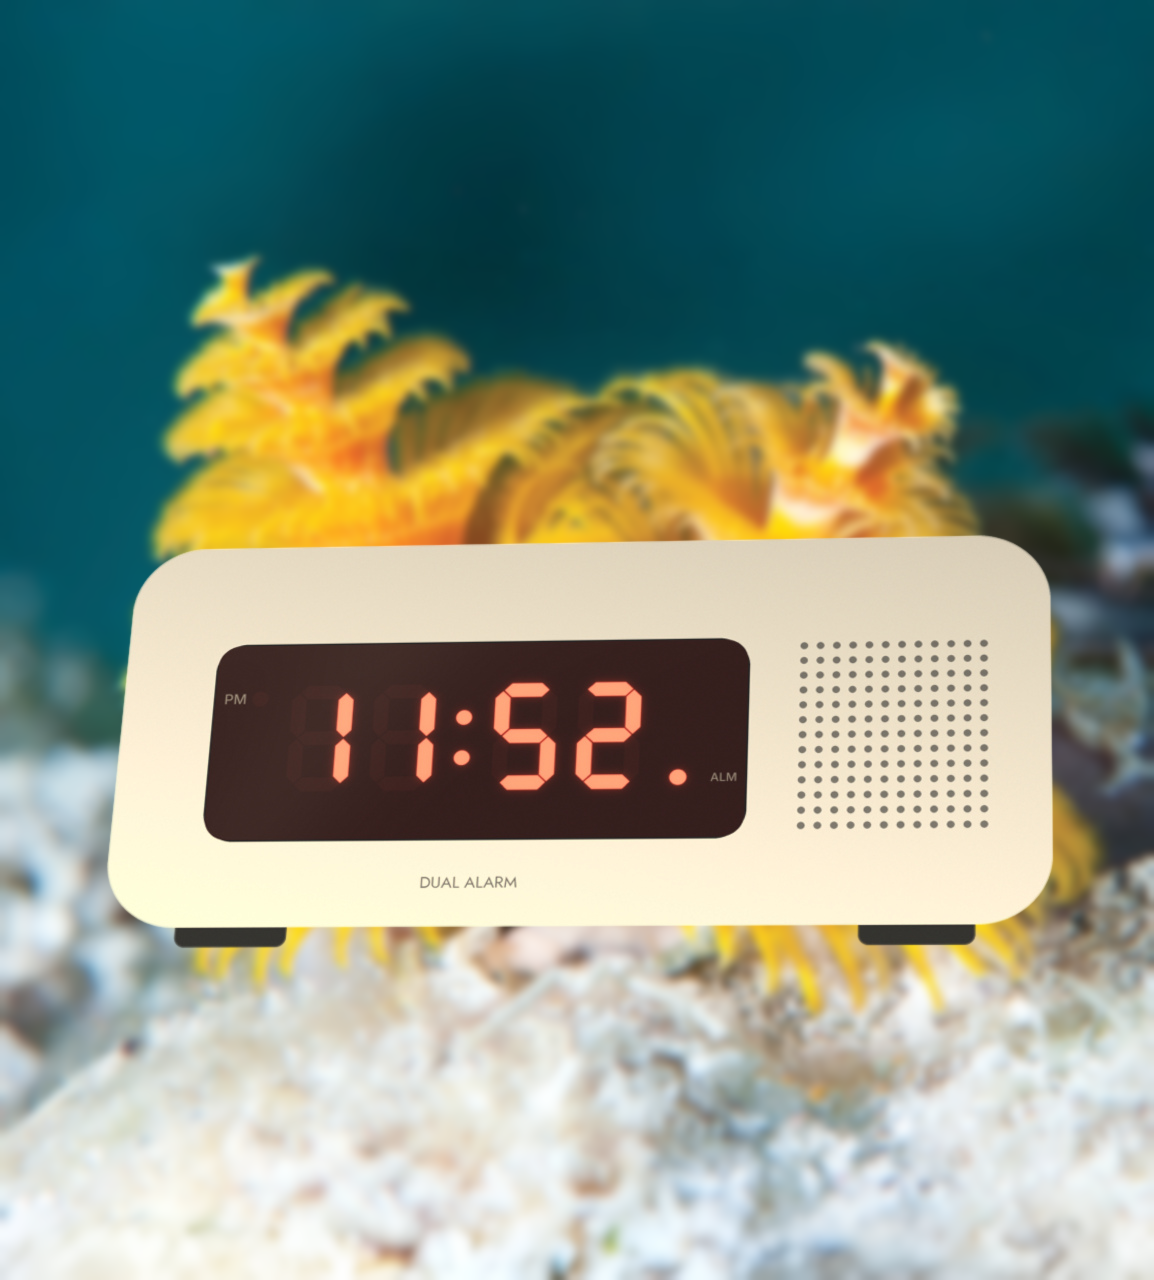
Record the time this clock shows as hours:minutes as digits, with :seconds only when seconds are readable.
11:52
